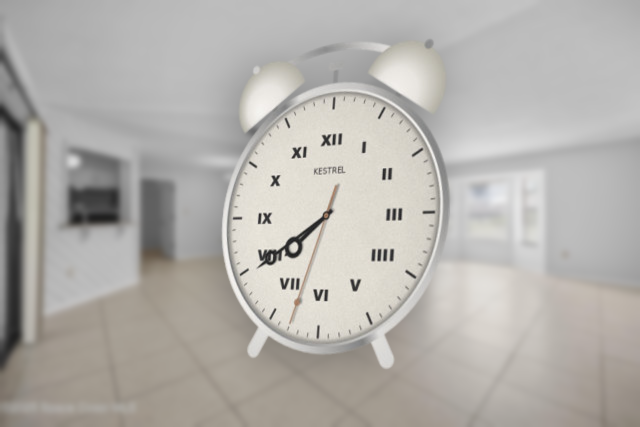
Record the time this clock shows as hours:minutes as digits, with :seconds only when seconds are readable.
7:39:33
